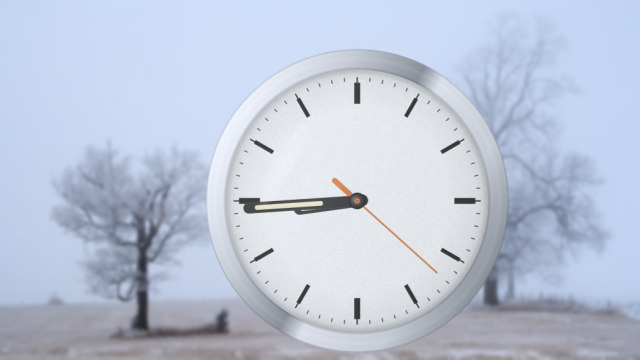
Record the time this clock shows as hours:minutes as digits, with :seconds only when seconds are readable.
8:44:22
